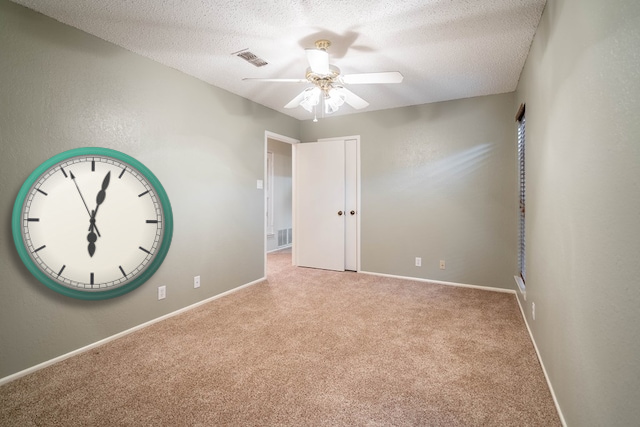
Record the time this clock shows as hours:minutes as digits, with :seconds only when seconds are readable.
6:02:56
